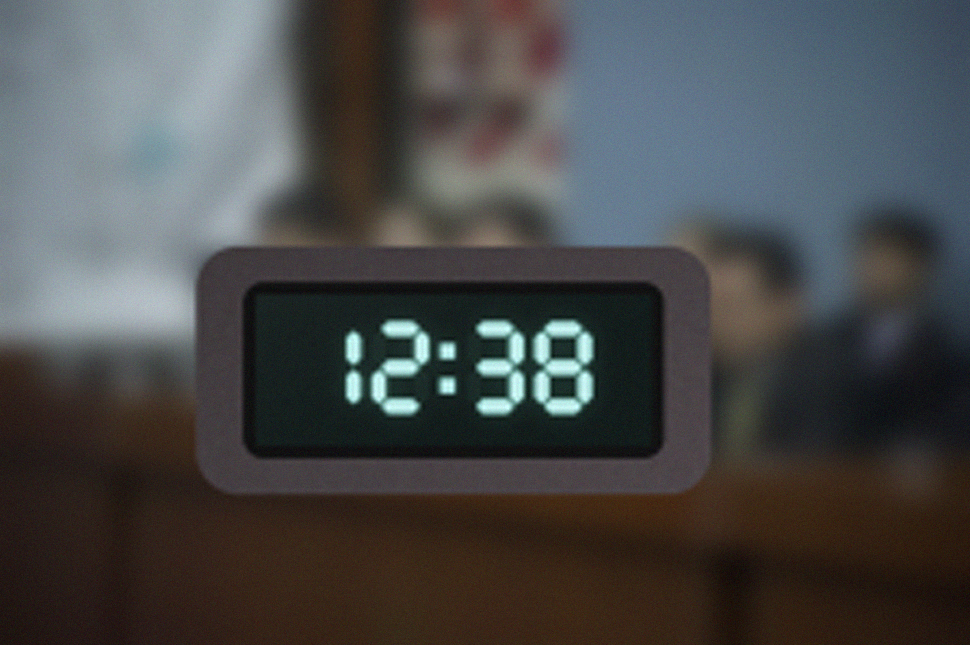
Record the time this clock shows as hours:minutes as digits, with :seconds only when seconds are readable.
12:38
